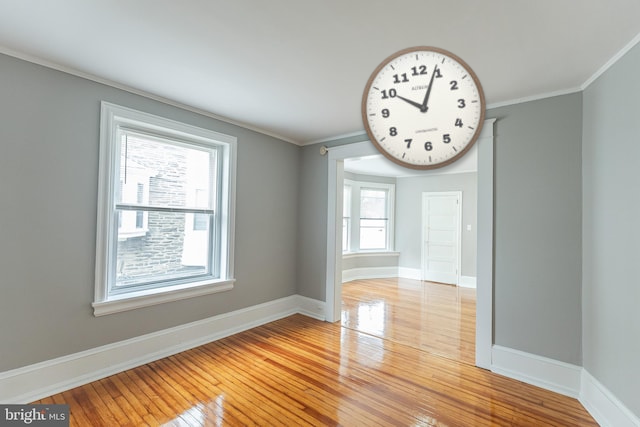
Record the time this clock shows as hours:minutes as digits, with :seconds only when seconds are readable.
10:04
